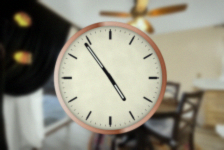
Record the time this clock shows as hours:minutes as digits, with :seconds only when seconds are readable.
4:54
